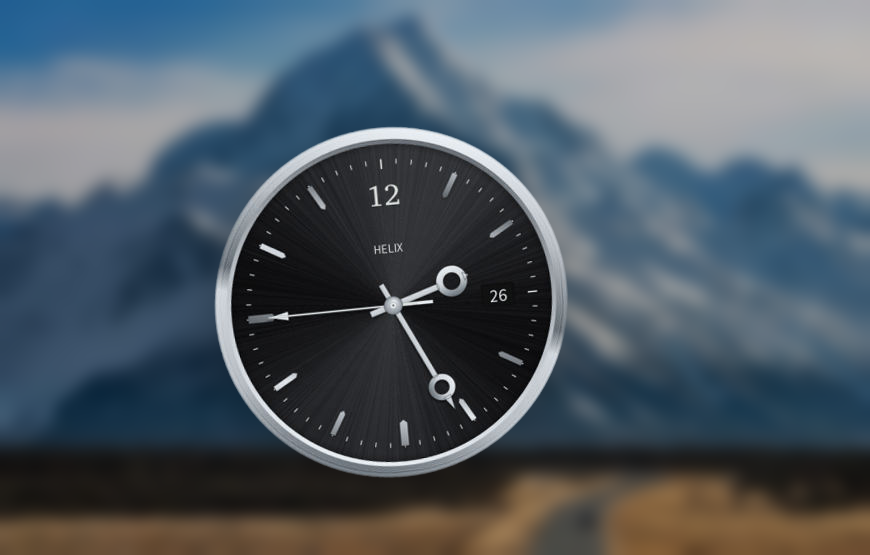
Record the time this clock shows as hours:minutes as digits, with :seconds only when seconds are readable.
2:25:45
